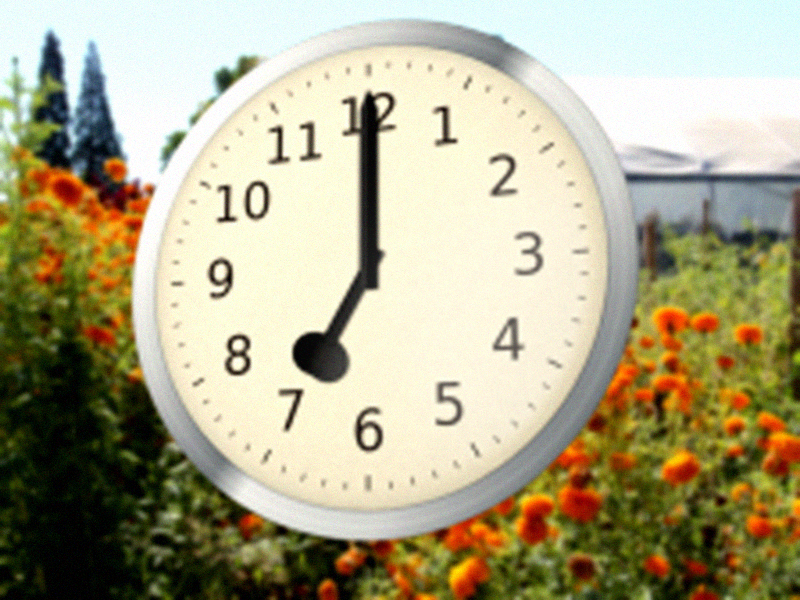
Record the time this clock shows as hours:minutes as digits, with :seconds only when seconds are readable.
7:00
